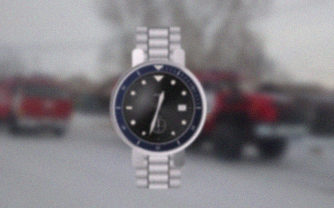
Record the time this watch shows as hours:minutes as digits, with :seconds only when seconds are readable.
12:33
